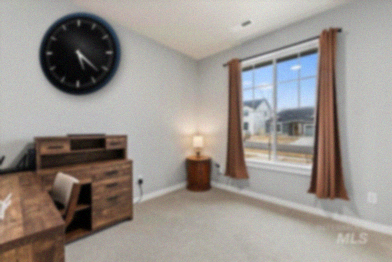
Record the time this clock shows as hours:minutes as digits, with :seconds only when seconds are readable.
5:22
